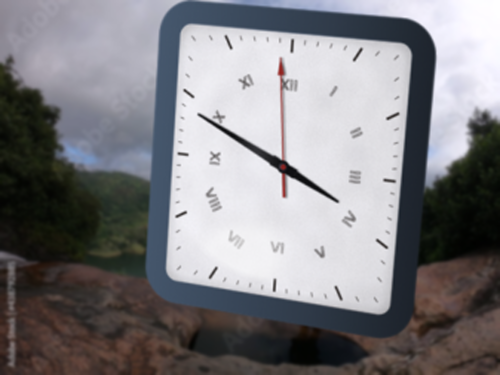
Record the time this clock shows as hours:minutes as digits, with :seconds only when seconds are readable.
3:48:59
